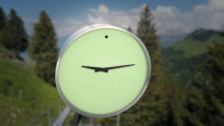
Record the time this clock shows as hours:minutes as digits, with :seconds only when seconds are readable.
9:13
